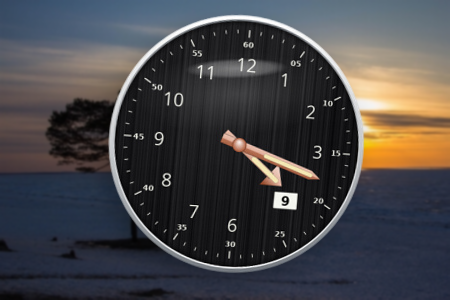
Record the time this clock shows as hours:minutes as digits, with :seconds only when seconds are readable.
4:18
